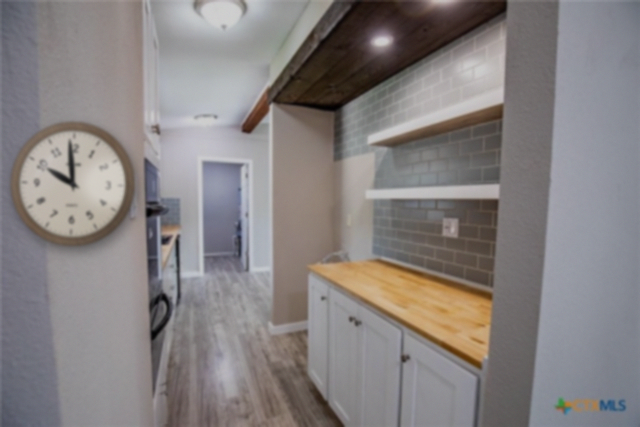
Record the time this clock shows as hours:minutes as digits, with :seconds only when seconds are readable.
9:59
